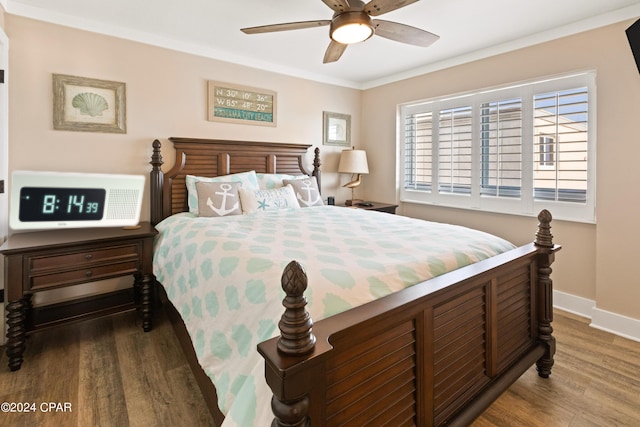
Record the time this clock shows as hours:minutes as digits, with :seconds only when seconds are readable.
8:14
